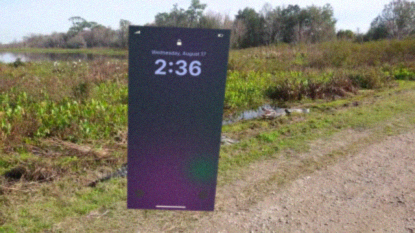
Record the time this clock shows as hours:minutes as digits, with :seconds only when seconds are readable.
2:36
